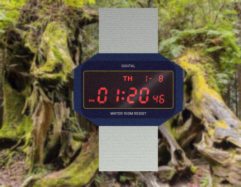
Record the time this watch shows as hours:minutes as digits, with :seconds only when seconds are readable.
1:20:46
